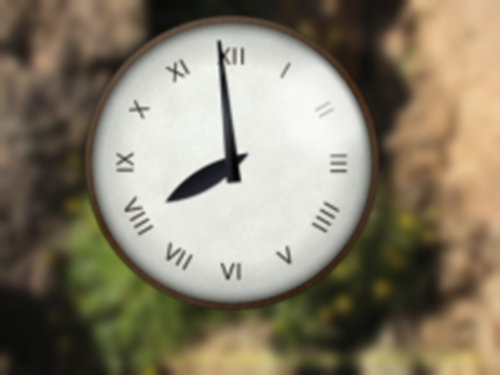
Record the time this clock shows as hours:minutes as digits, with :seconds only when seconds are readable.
7:59
